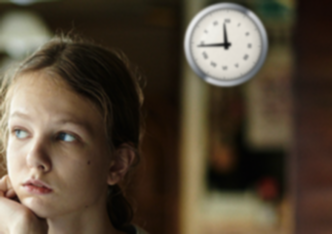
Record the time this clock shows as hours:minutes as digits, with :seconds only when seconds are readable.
11:44
